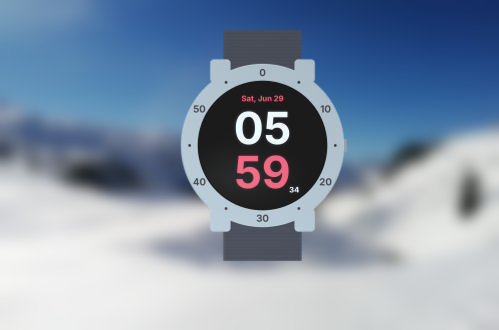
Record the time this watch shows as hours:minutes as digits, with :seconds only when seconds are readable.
5:59:34
